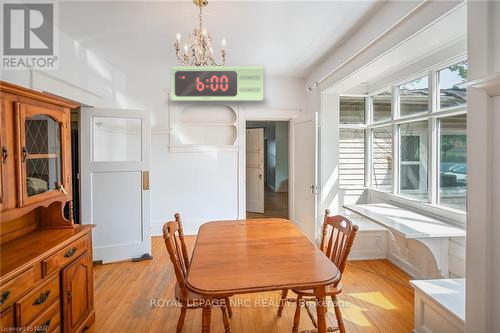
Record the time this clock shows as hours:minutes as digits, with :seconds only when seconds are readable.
6:00
